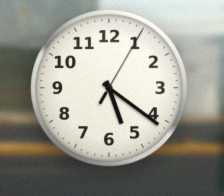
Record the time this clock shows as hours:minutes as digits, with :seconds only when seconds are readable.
5:21:05
